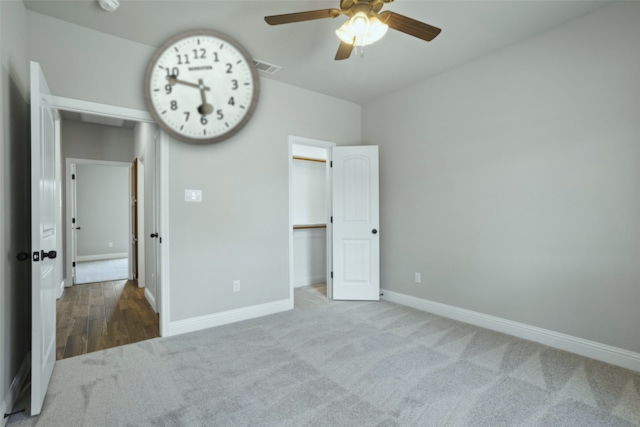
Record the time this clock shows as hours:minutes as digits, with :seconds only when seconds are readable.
5:48
